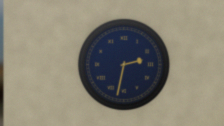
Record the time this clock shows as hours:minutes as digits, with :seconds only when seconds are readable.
2:32
